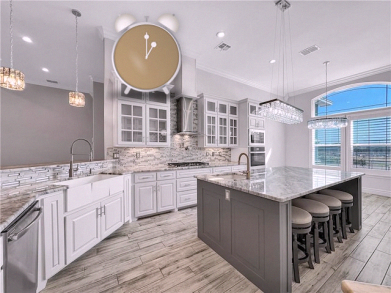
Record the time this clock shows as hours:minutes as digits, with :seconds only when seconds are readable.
1:00
